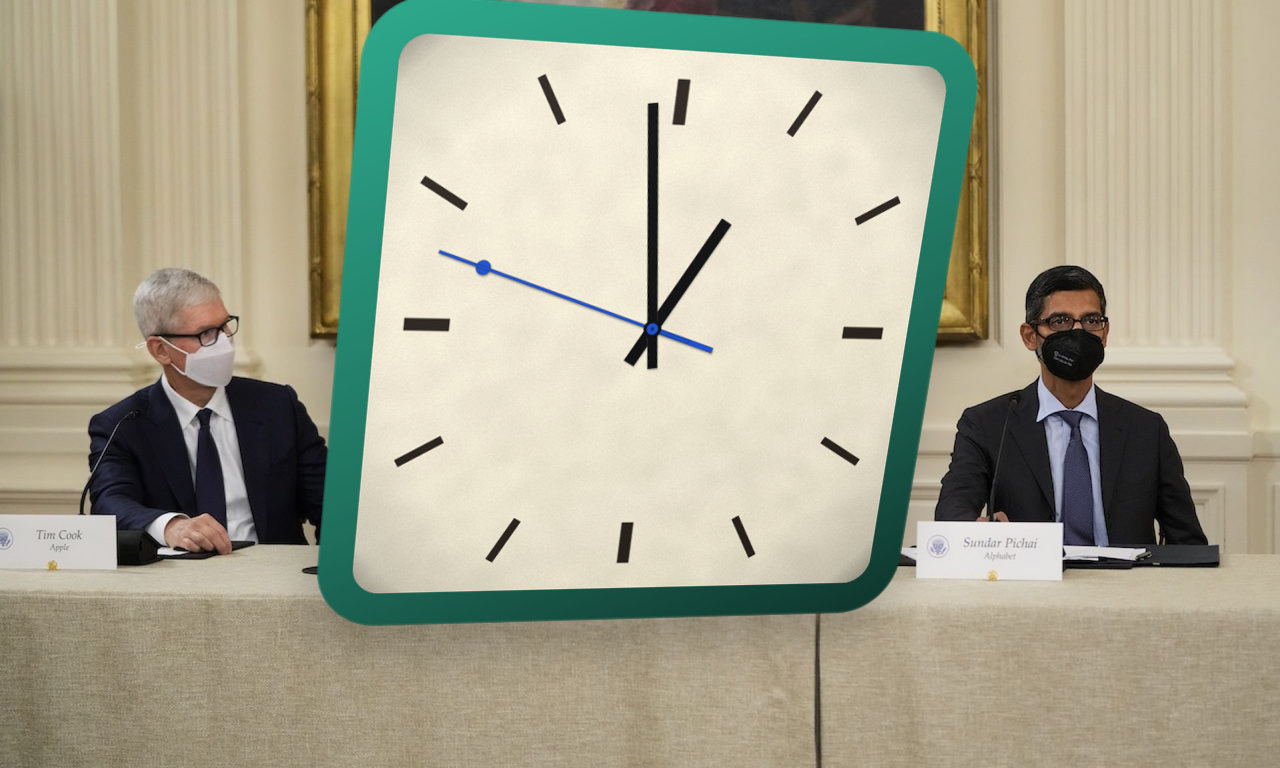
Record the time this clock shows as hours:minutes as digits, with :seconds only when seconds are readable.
12:58:48
